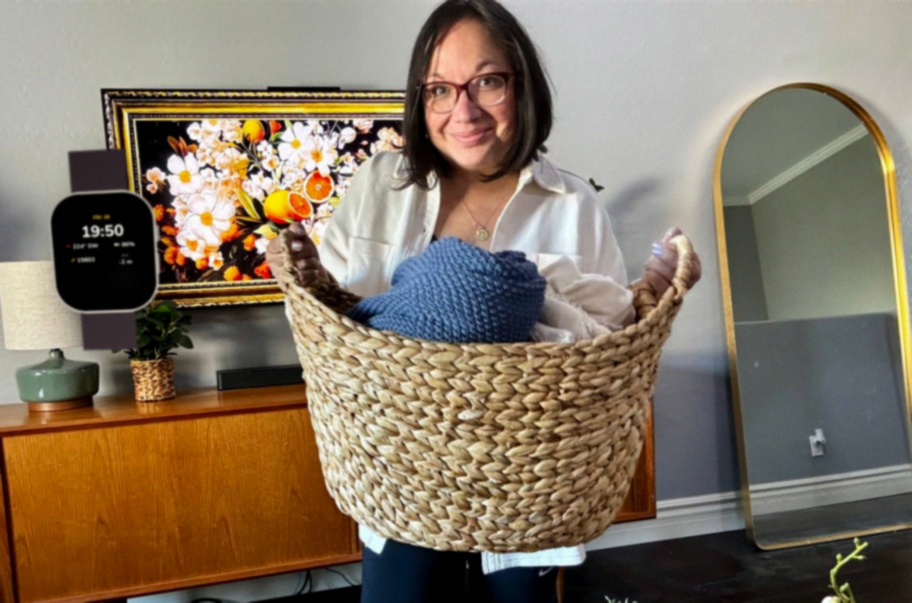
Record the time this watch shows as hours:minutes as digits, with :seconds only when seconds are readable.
19:50
